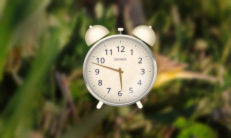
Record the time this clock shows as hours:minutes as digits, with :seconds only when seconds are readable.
5:48
